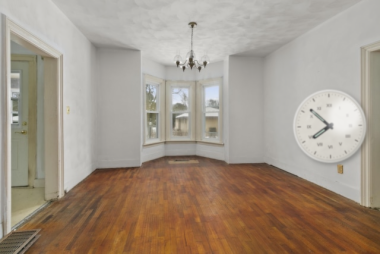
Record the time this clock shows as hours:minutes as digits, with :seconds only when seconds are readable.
7:52
